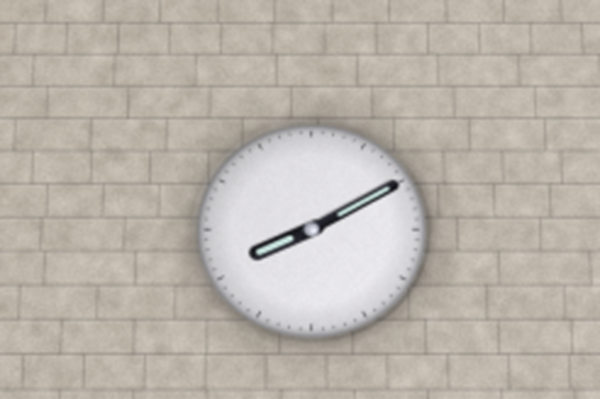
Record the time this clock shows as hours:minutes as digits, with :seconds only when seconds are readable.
8:10
